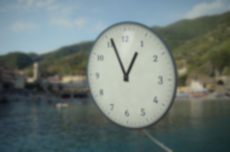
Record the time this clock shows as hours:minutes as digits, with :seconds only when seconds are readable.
12:56
